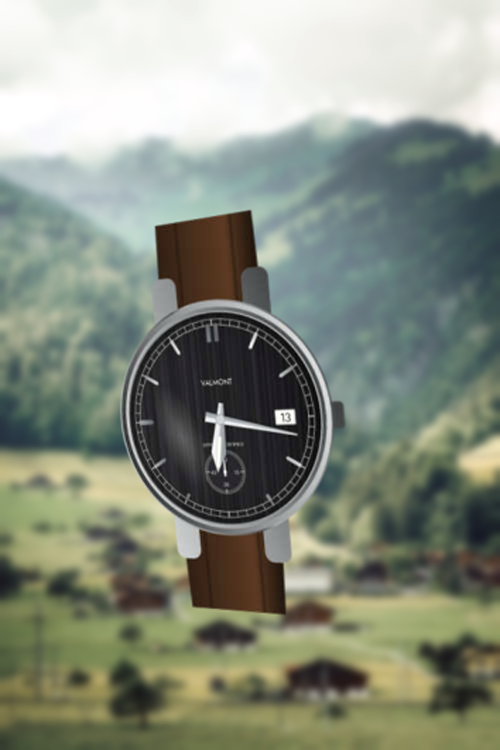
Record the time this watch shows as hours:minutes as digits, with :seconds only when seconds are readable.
6:17
